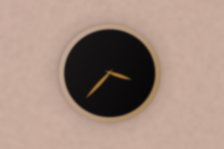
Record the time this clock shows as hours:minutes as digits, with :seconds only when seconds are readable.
3:37
